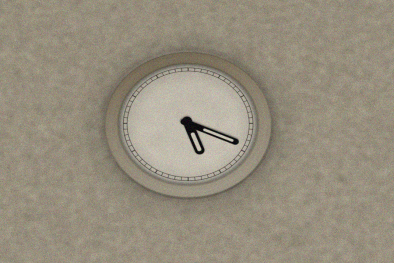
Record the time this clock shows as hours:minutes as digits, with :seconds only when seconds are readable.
5:19
